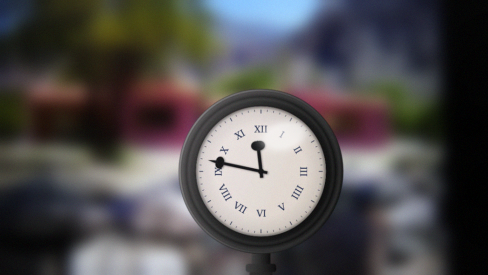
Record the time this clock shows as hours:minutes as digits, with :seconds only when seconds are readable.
11:47
